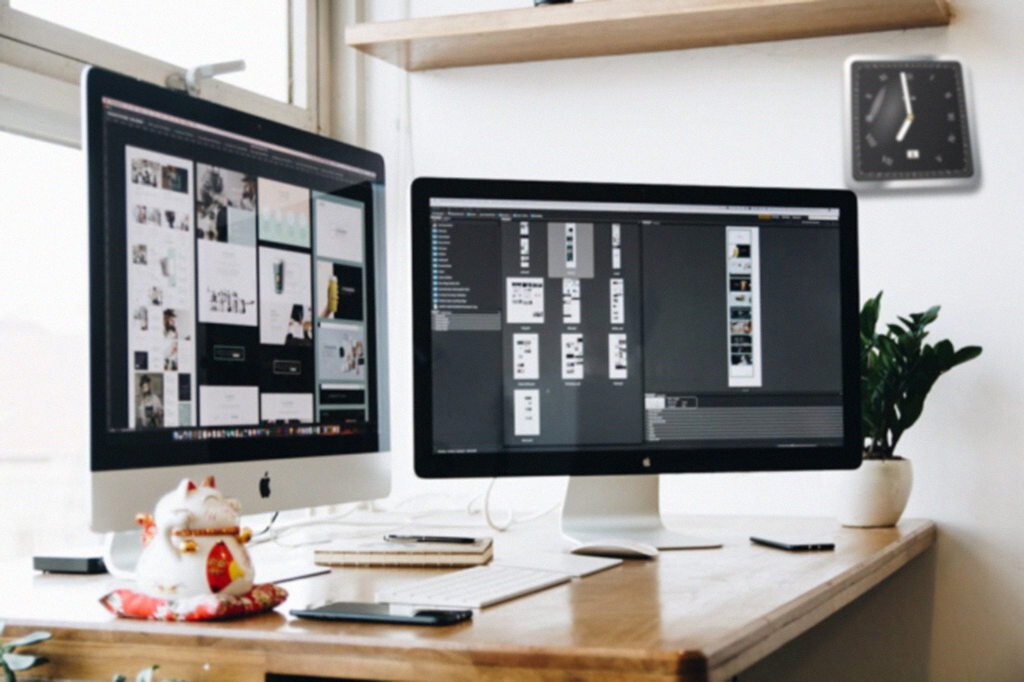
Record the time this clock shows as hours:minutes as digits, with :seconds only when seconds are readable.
6:59
